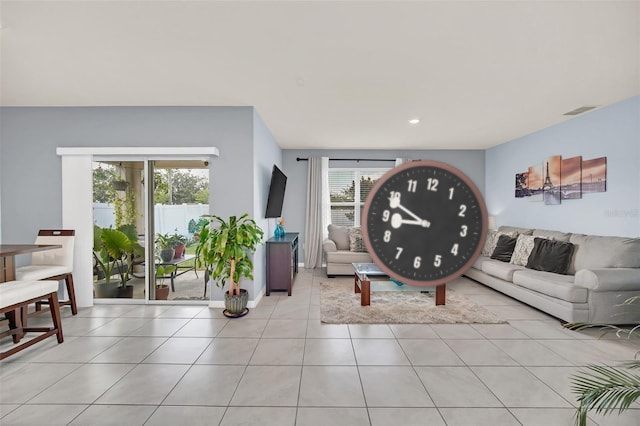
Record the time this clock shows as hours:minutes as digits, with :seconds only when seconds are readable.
8:49
